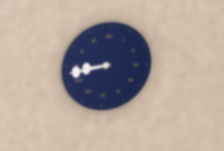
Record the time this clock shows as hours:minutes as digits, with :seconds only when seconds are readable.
8:43
